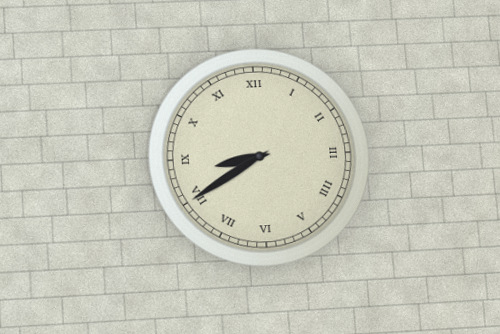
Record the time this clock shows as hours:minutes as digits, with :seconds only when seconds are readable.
8:40
